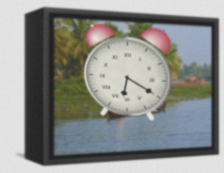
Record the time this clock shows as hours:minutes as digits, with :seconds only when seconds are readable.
6:20
